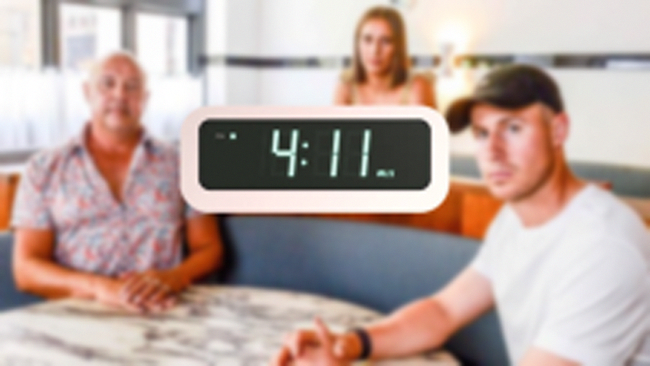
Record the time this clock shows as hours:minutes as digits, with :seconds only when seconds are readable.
4:11
